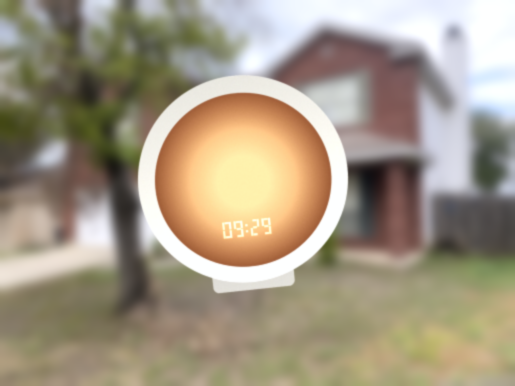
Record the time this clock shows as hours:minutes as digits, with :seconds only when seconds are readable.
9:29
